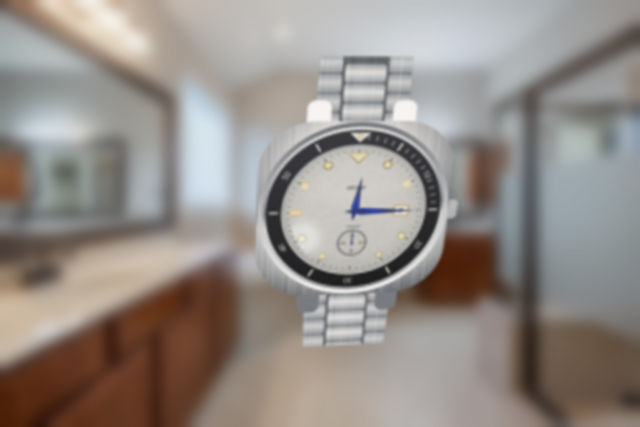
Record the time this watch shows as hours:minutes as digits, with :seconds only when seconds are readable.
12:15
